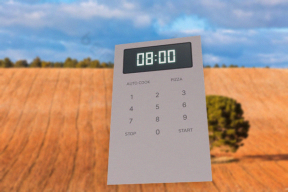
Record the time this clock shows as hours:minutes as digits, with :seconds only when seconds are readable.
8:00
